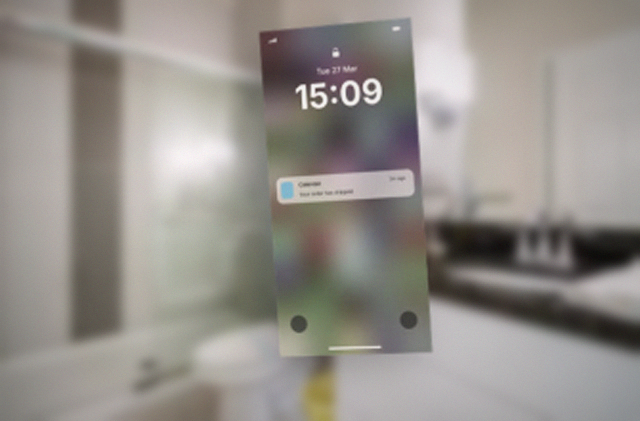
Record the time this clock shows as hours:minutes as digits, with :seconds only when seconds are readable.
15:09
